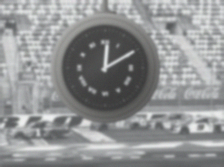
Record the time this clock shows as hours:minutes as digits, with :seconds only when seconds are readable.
12:10
